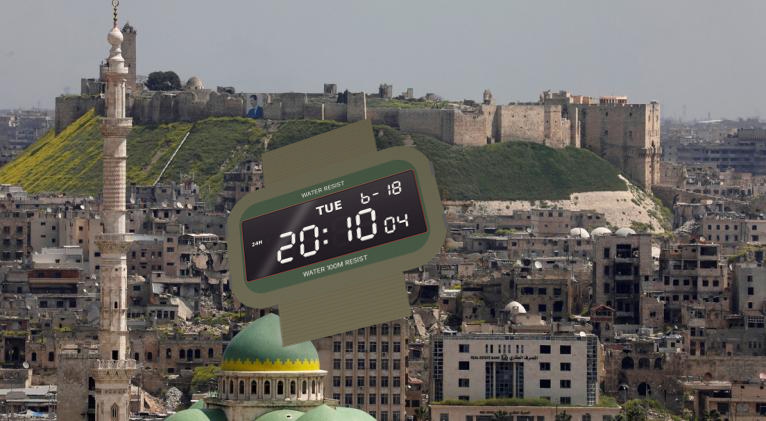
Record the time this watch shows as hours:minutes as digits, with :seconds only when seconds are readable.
20:10:04
